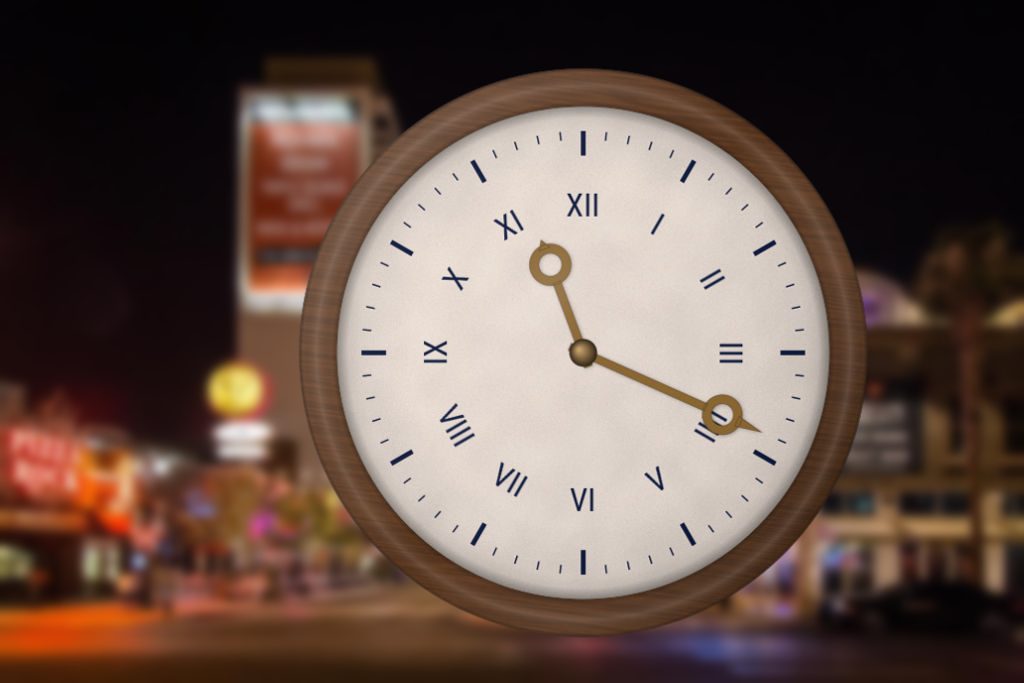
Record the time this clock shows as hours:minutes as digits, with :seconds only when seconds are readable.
11:19
